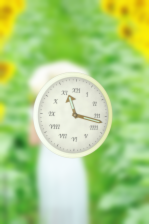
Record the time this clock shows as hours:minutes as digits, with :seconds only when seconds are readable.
11:17
